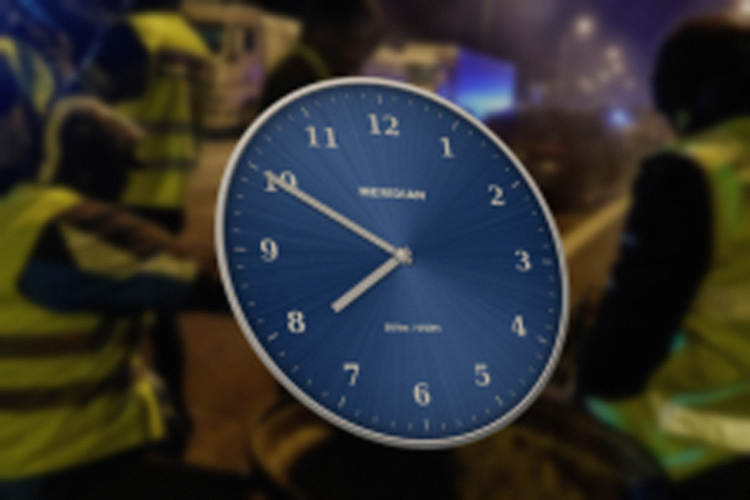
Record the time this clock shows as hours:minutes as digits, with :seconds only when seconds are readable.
7:50
